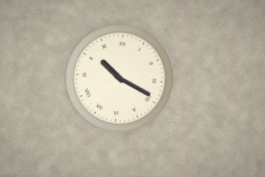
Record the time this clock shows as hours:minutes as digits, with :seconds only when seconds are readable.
10:19
